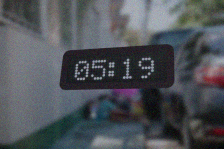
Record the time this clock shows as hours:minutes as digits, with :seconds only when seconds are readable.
5:19
